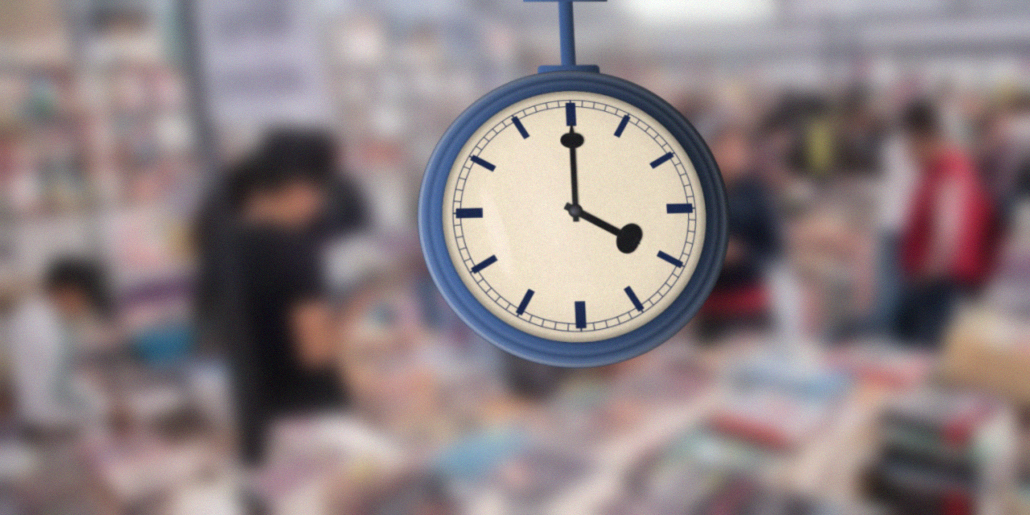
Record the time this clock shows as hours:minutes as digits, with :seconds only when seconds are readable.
4:00
